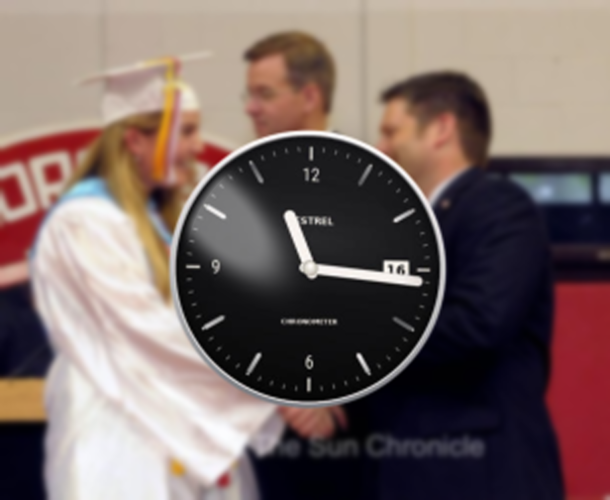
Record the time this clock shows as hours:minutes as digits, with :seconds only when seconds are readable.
11:16
